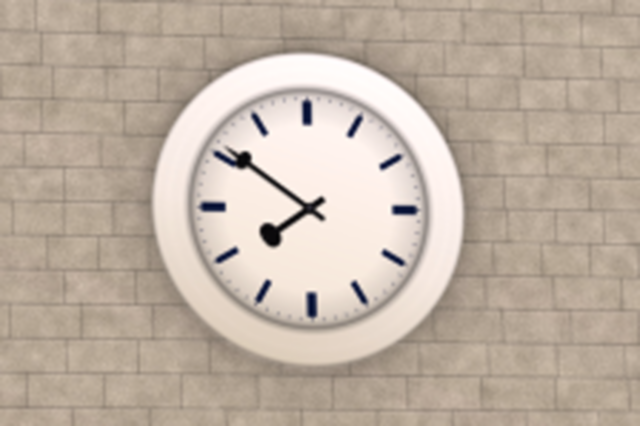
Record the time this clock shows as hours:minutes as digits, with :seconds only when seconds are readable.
7:51
